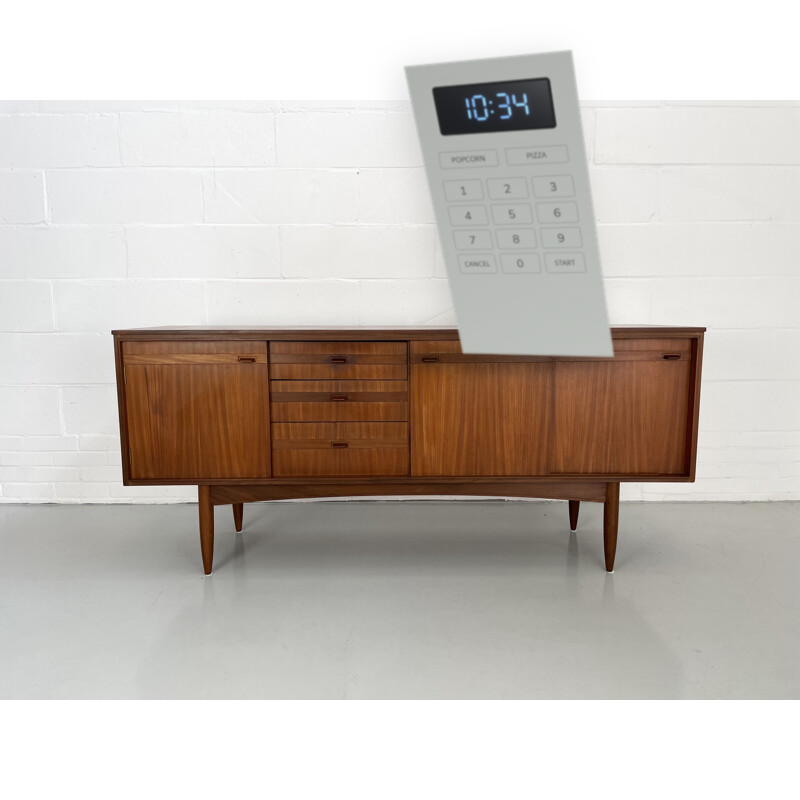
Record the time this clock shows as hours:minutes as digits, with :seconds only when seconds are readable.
10:34
